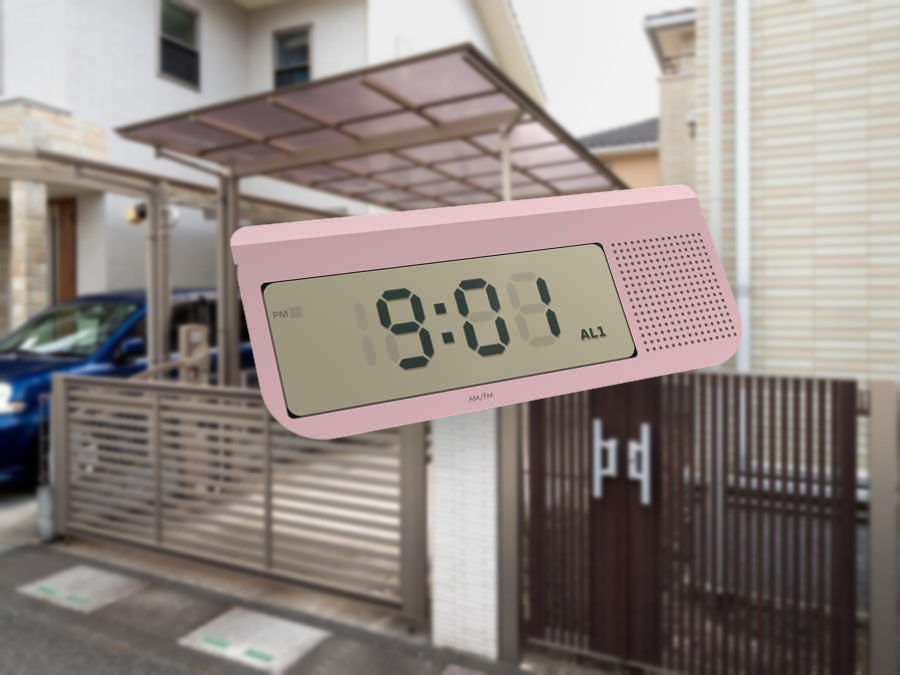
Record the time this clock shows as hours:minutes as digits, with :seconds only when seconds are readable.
9:01
